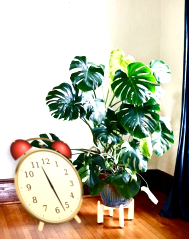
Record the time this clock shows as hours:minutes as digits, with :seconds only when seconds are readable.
11:27
